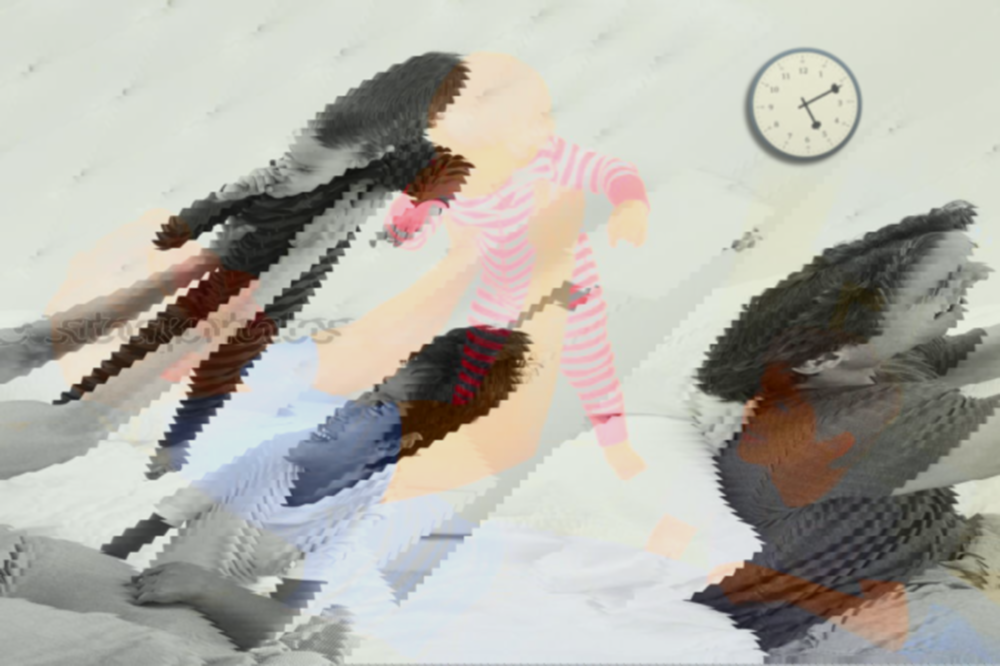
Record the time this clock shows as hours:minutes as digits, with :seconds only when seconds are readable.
5:11
